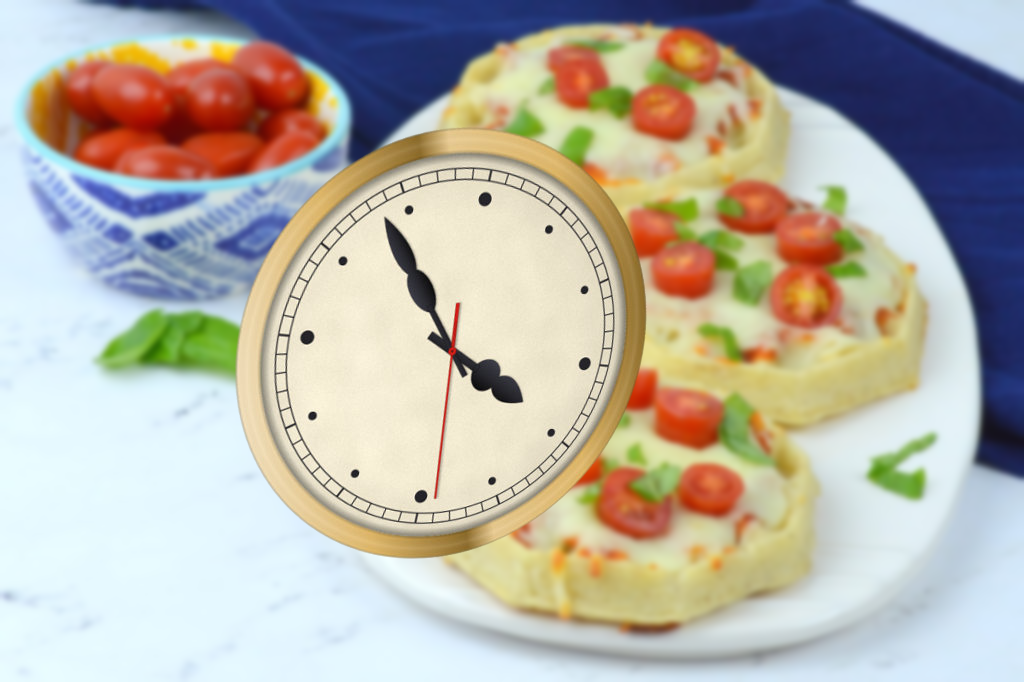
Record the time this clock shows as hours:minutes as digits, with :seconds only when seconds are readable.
3:53:29
